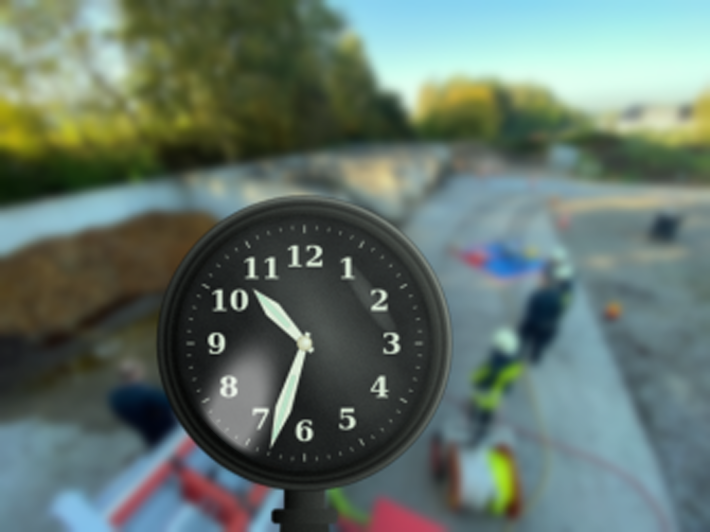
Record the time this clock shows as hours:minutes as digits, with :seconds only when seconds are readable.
10:33
